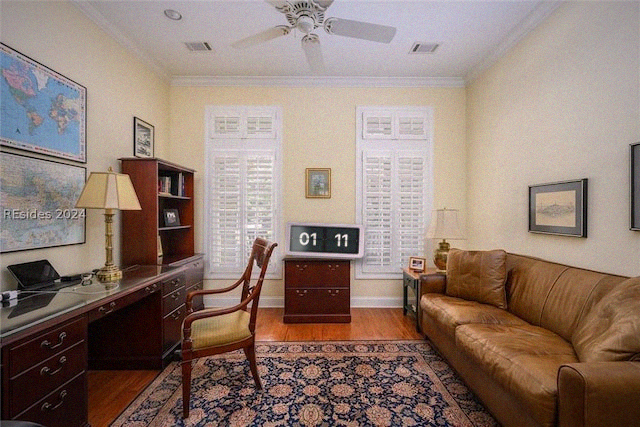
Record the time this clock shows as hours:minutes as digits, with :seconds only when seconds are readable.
1:11
